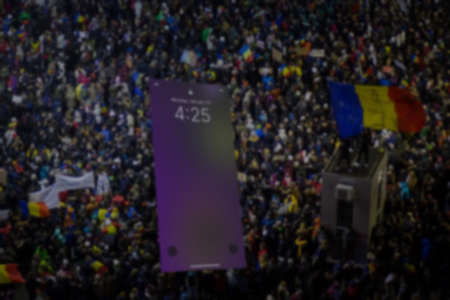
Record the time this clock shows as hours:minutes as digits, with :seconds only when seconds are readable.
4:25
